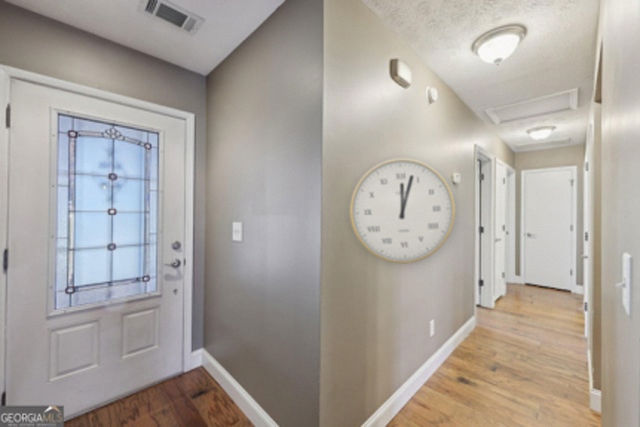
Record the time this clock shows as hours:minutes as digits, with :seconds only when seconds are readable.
12:03
